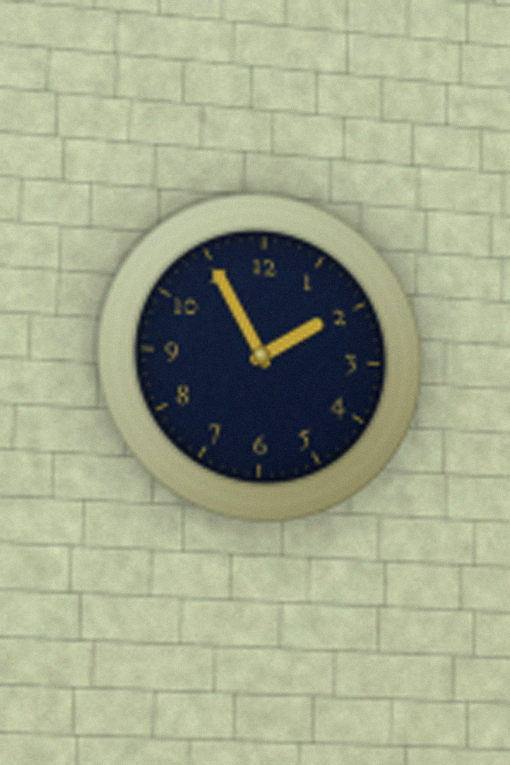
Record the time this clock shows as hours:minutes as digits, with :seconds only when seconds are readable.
1:55
